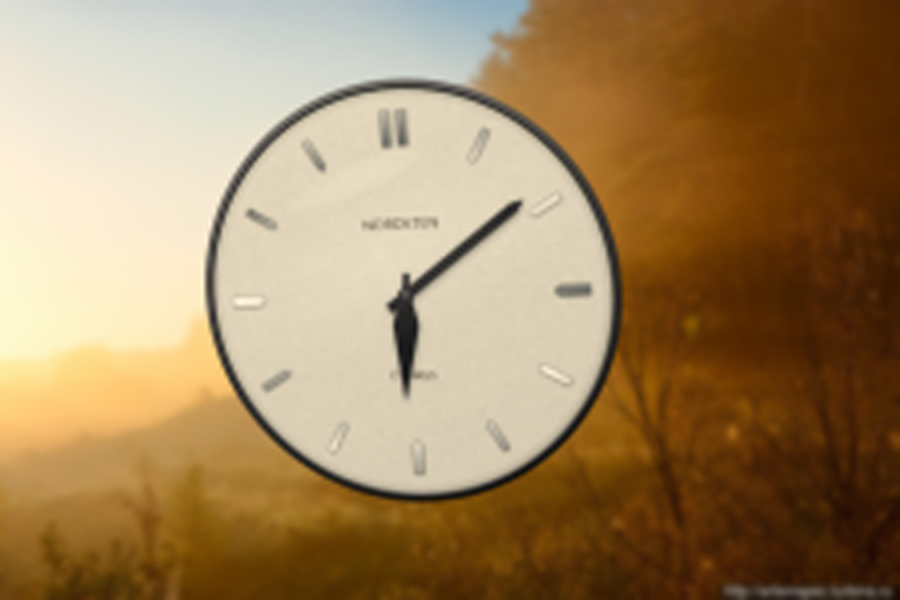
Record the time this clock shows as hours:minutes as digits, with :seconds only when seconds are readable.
6:09
